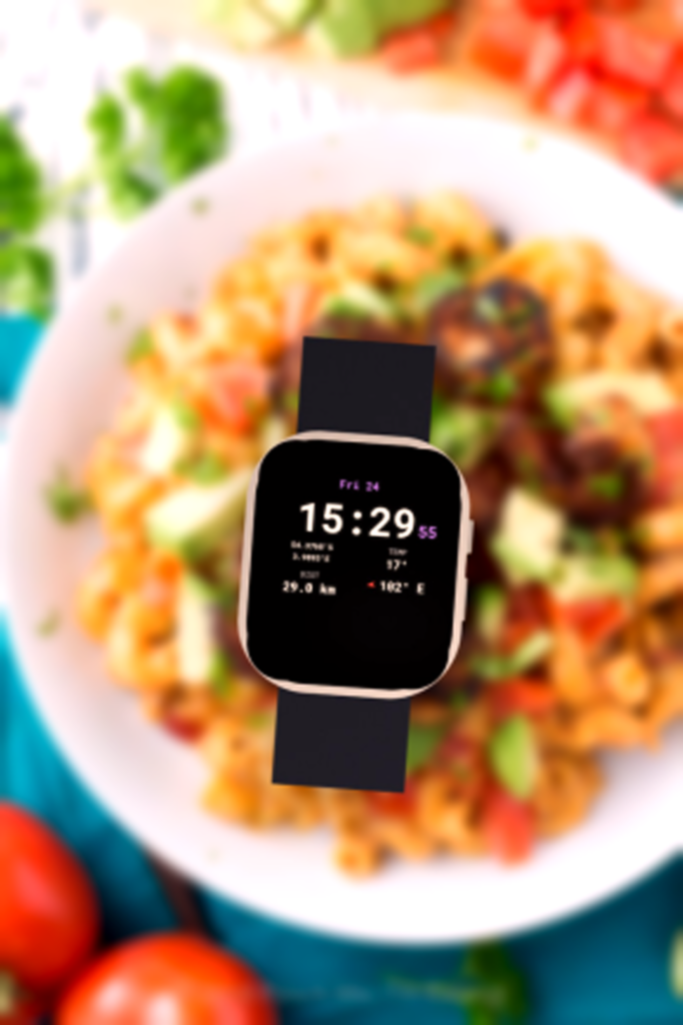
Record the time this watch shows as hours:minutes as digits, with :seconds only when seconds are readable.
15:29
